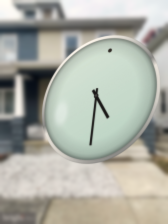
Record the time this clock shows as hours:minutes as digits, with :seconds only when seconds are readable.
4:28
